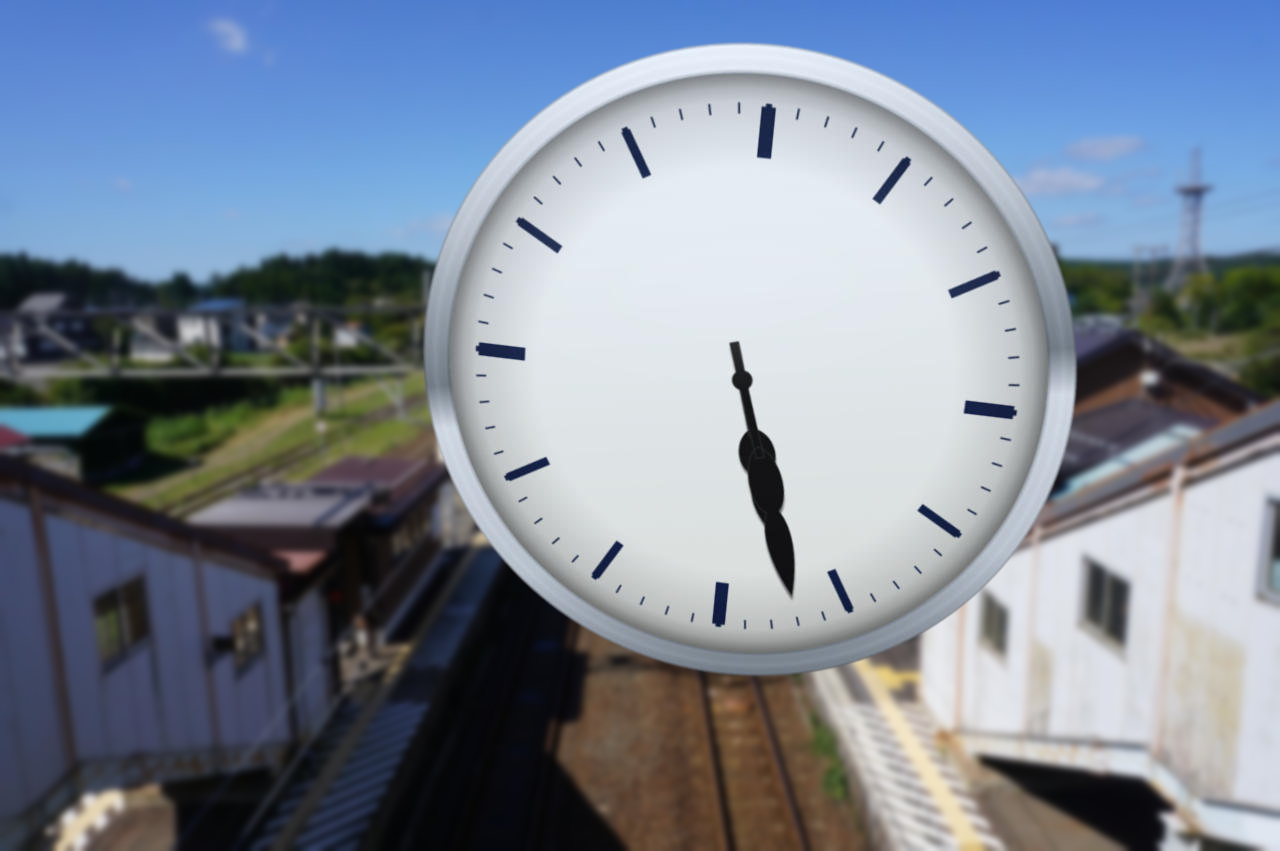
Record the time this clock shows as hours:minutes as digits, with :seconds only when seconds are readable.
5:27
